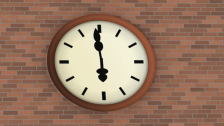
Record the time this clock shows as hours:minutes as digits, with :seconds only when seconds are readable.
5:59
